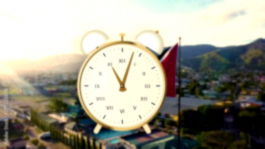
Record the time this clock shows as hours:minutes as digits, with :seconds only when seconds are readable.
11:03
